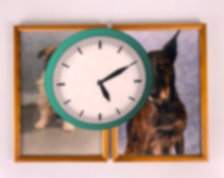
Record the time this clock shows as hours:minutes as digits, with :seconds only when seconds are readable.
5:10
